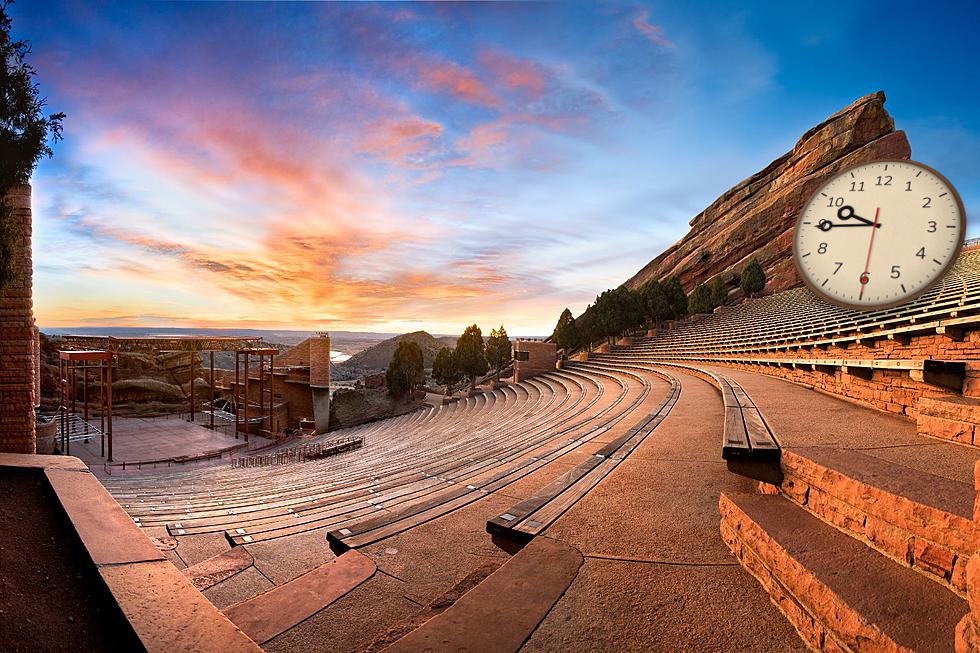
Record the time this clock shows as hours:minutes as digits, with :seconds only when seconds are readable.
9:44:30
